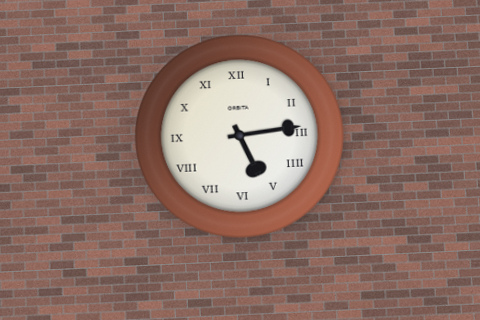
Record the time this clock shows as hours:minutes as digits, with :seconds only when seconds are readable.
5:14
